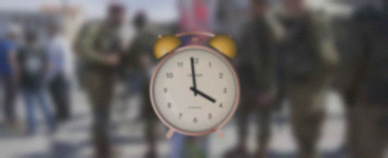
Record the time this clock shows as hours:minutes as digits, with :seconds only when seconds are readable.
3:59
